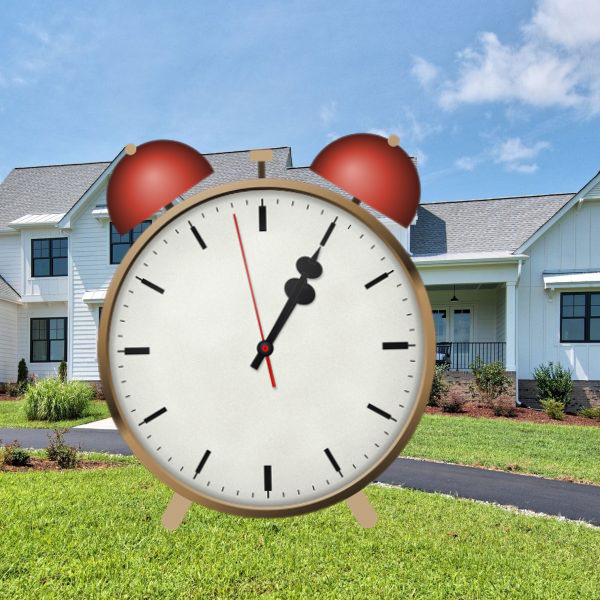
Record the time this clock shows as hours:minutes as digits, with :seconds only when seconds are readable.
1:04:58
